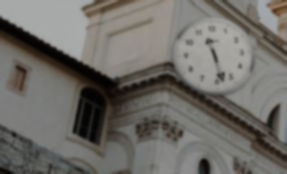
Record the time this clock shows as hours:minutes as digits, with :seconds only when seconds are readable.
11:28
